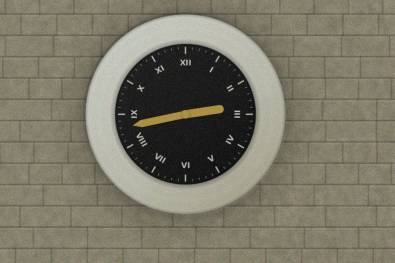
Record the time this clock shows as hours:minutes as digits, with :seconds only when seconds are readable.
2:43
